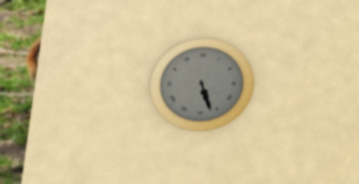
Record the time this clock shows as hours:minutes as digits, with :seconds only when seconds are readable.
5:27
